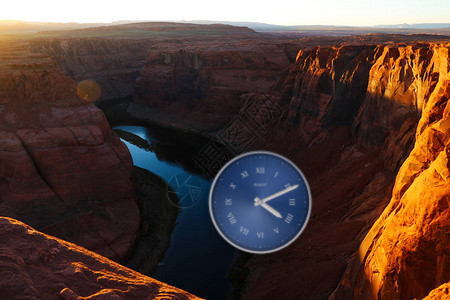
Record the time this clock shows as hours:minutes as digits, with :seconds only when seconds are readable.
4:11
